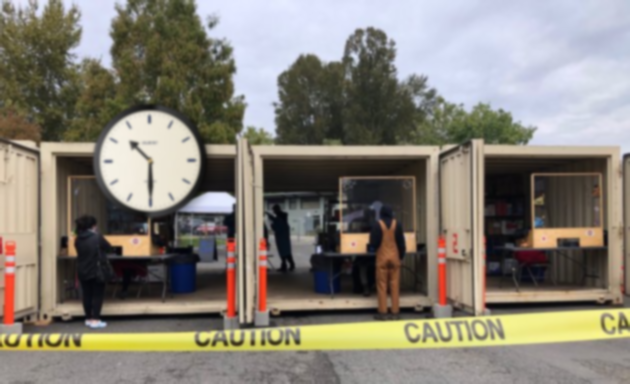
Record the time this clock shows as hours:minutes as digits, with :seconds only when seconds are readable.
10:30
